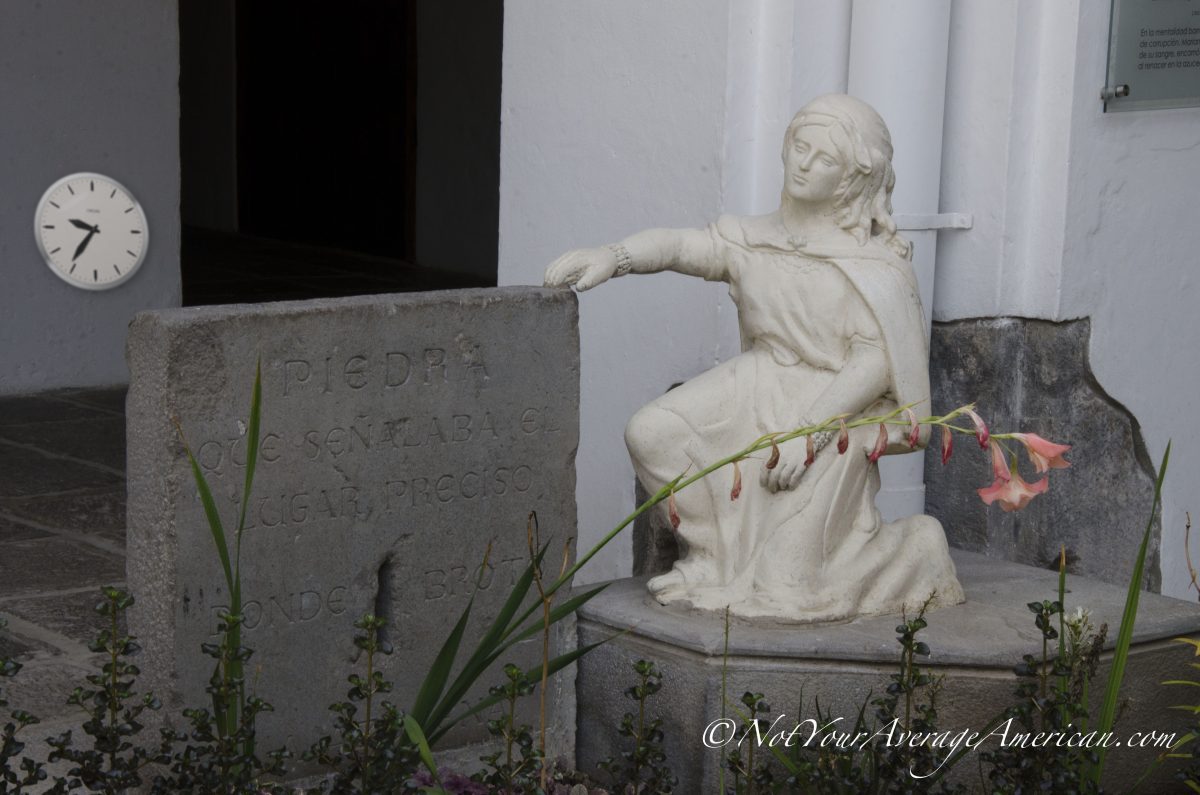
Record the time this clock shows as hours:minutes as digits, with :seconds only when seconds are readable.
9:36
